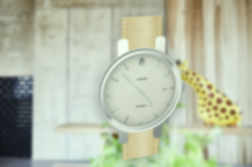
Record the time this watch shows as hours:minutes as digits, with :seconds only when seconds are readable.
4:53
